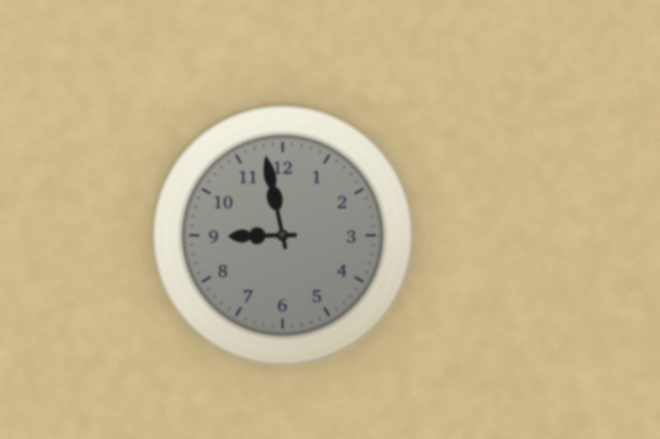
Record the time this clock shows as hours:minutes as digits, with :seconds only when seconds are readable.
8:58
